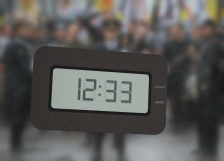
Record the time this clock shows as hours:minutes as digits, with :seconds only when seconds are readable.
12:33
